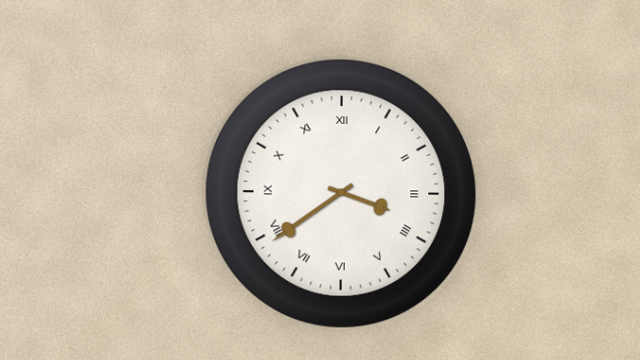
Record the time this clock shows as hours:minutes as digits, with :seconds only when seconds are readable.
3:39
